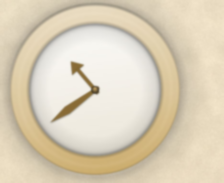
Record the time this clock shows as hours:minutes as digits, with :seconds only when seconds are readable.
10:39
